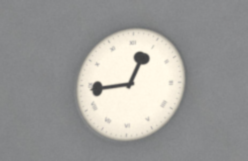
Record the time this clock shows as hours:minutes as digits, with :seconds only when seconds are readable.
12:44
